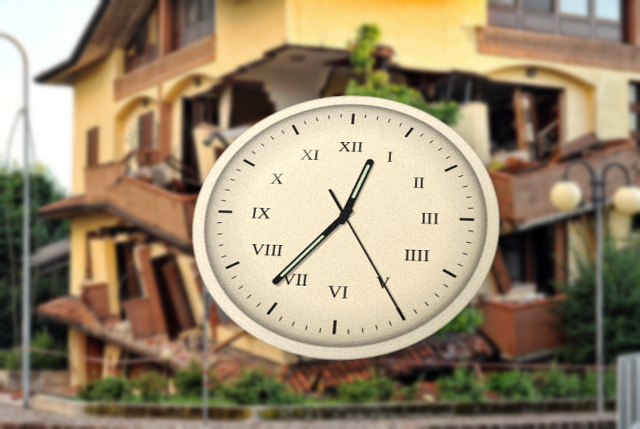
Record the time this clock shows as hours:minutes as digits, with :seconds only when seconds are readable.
12:36:25
